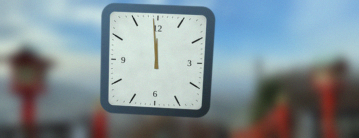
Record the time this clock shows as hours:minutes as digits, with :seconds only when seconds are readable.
11:59
